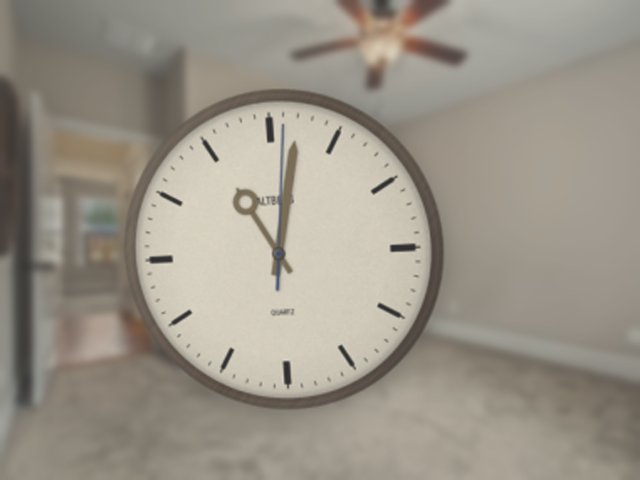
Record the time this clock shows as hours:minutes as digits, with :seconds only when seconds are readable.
11:02:01
